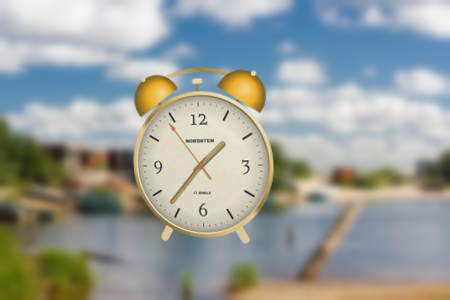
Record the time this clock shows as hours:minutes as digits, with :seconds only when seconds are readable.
1:36:54
